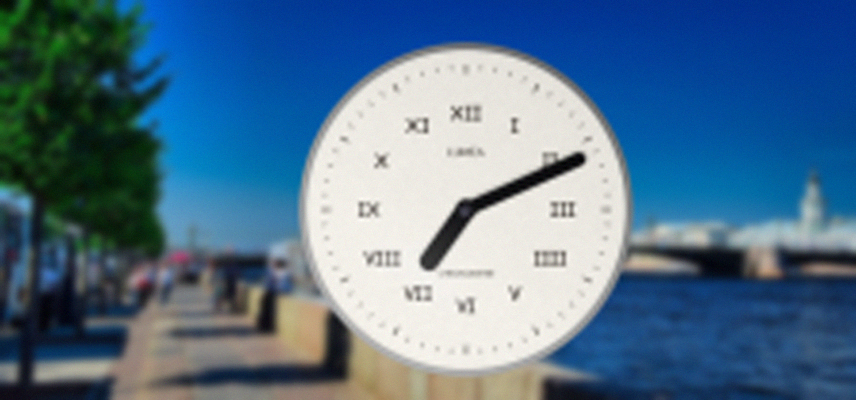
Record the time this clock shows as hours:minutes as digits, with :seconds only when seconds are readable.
7:11
